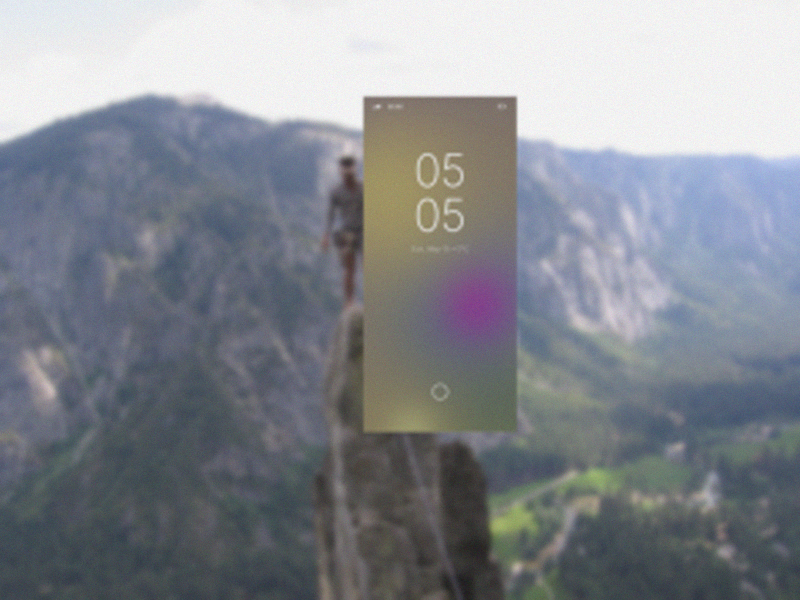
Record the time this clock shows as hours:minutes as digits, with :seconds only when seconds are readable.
5:05
